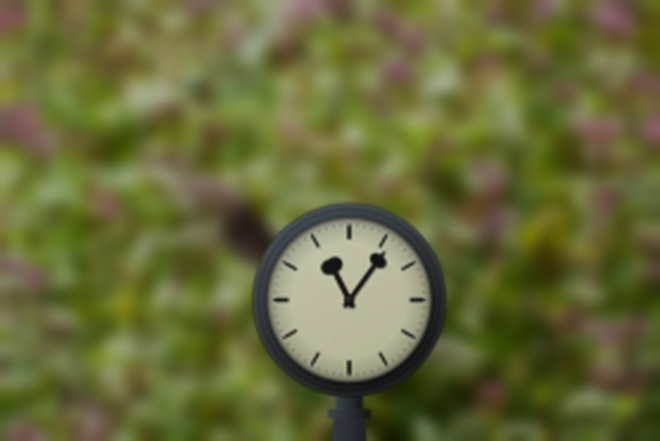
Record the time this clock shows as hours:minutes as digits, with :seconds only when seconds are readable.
11:06
